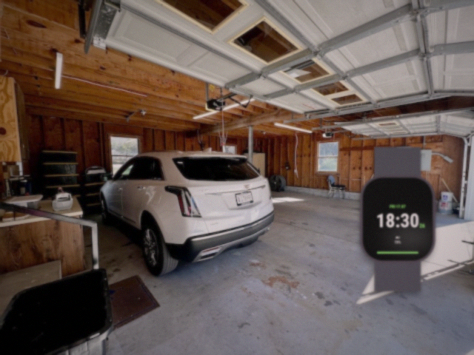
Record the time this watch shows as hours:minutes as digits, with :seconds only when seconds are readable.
18:30
